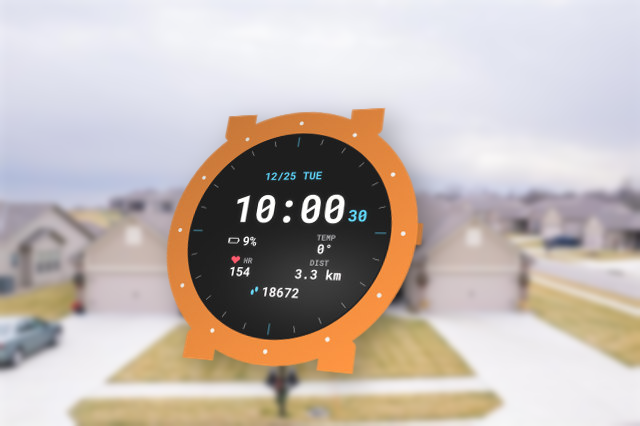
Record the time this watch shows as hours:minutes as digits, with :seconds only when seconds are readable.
10:00:30
